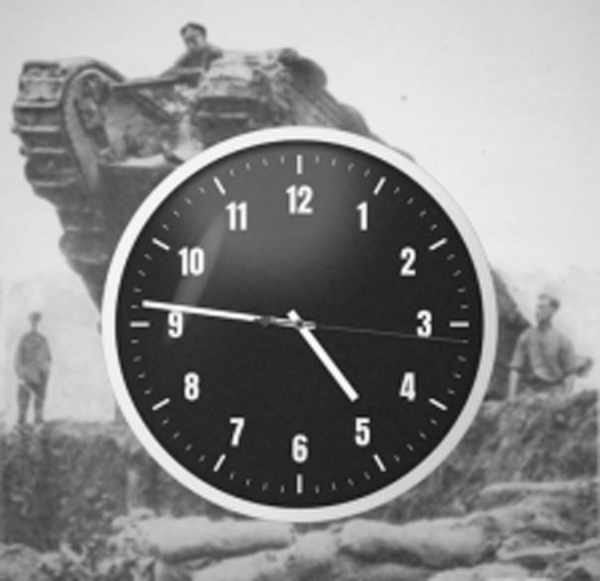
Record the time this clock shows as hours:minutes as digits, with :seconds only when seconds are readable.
4:46:16
